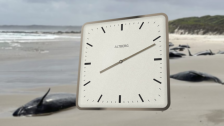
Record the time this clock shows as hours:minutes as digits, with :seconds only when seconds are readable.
8:11
